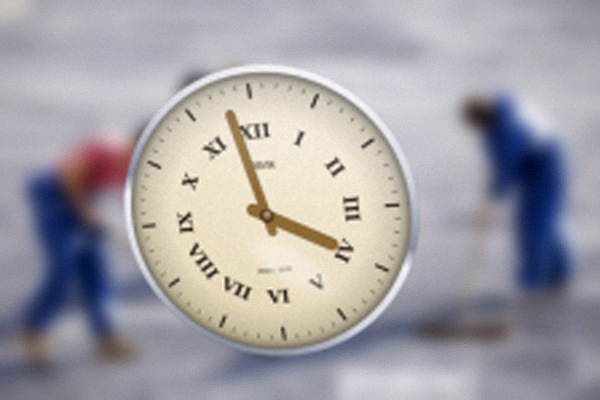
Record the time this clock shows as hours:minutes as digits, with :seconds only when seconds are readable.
3:58
